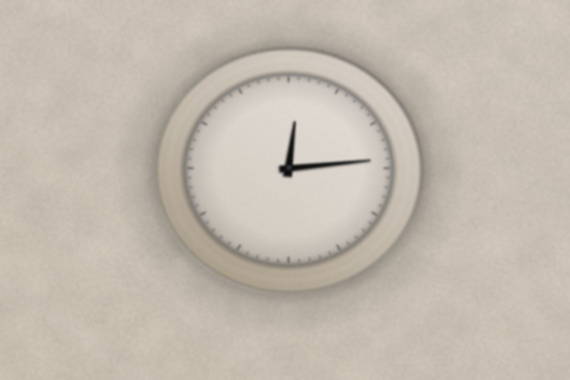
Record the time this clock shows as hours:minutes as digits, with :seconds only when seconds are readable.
12:14
